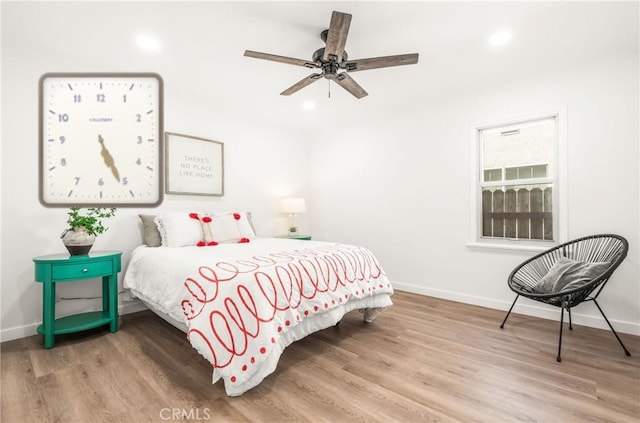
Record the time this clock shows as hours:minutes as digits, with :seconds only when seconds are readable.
5:26
